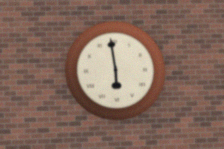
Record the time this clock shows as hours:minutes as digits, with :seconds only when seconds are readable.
5:59
